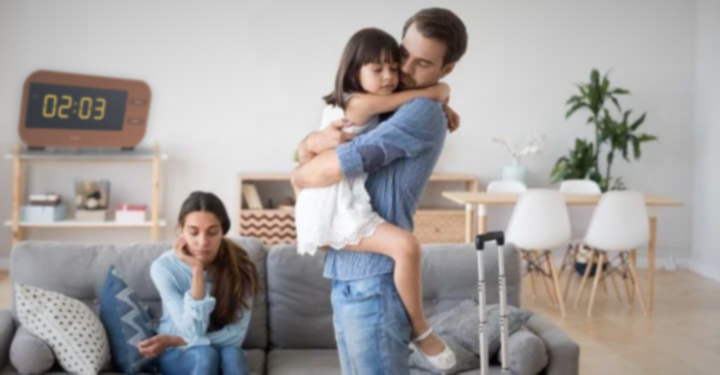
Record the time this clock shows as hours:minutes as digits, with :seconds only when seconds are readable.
2:03
